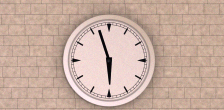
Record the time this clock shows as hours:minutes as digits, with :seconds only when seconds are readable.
5:57
